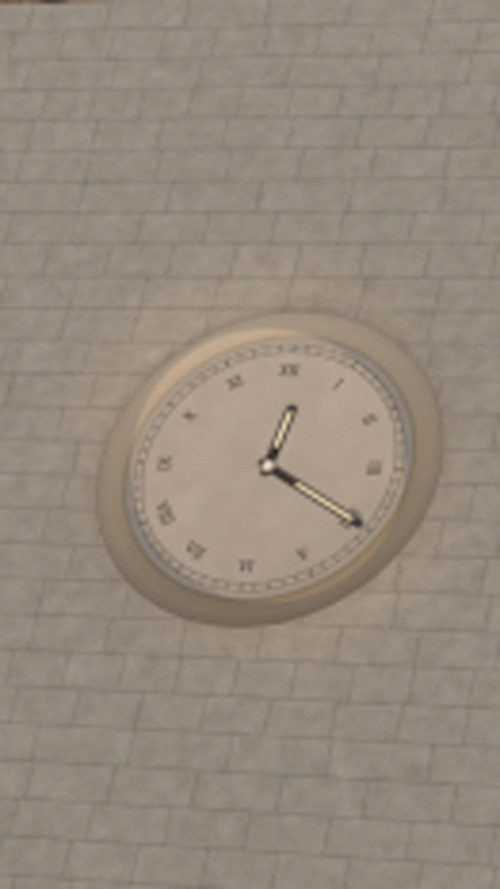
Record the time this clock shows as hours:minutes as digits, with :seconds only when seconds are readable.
12:20
